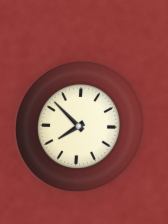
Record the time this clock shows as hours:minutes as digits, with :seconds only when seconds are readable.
7:52
